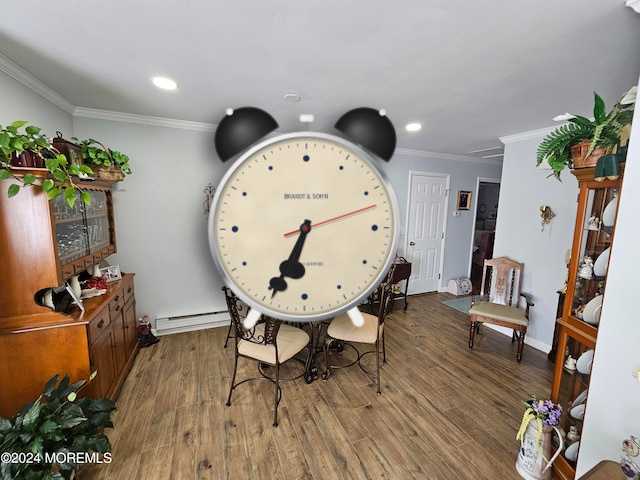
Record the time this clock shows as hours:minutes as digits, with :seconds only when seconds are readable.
6:34:12
